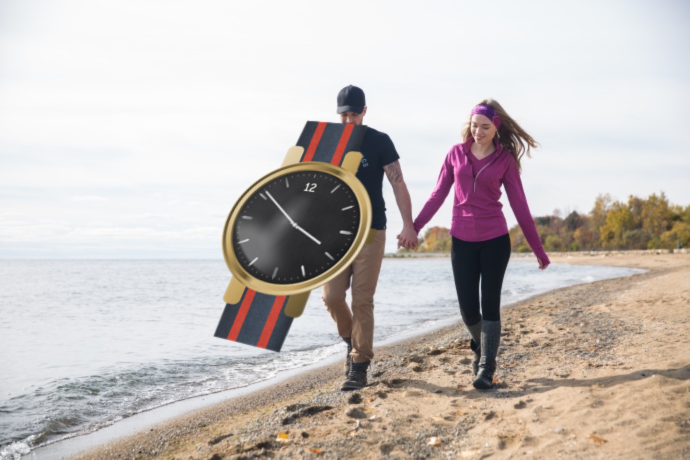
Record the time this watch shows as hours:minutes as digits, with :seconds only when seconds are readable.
3:51
